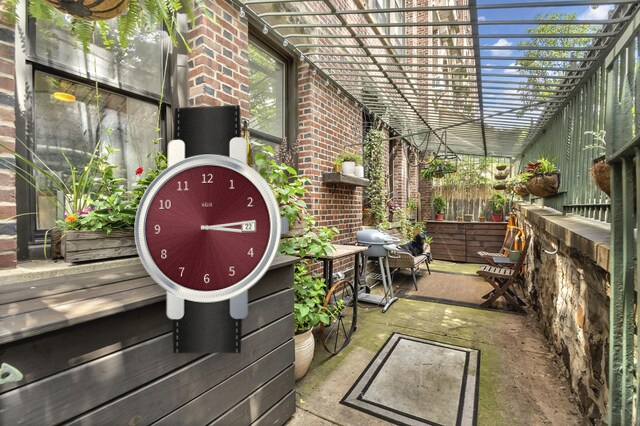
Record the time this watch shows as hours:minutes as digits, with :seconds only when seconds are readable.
3:14
